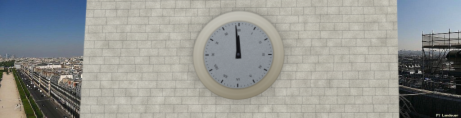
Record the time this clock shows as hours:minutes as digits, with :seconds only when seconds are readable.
11:59
